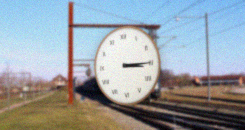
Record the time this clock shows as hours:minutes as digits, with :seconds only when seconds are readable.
3:15
